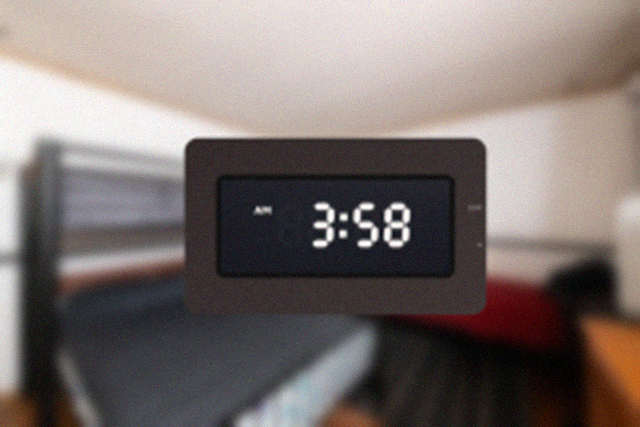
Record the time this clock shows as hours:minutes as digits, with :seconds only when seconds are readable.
3:58
